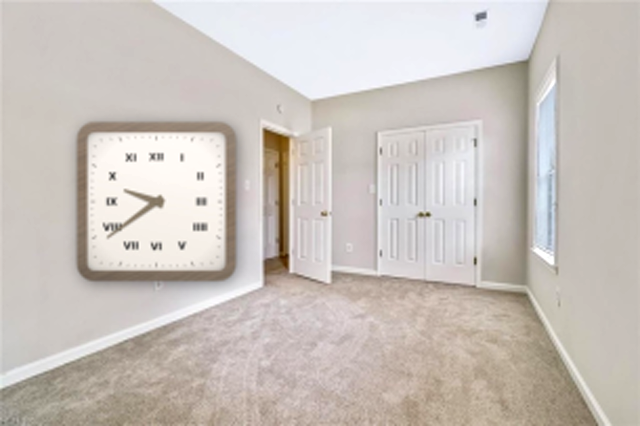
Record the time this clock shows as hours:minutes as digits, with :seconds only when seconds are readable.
9:39
